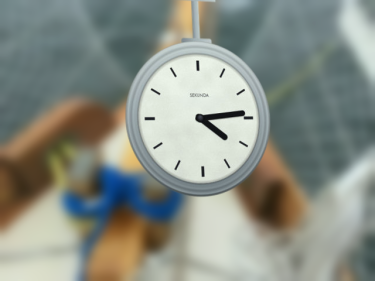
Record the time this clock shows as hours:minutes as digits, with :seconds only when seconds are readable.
4:14
